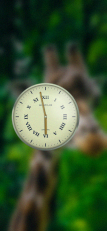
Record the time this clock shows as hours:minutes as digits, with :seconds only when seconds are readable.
5:58
